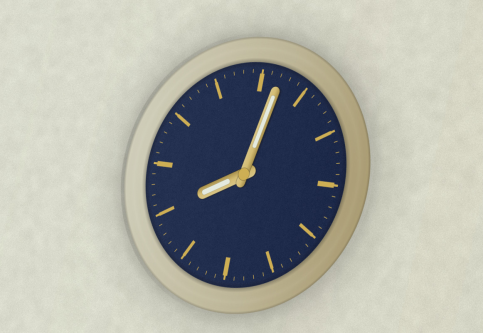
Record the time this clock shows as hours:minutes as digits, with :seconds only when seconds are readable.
8:02
